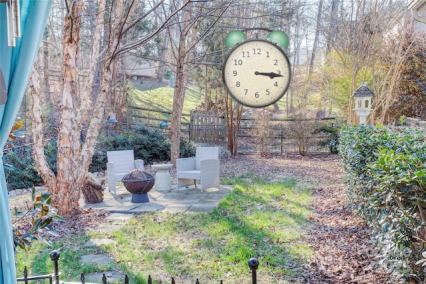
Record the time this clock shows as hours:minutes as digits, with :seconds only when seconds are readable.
3:16
